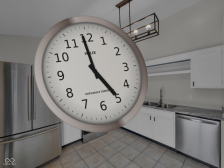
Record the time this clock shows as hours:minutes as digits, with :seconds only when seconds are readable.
4:59
